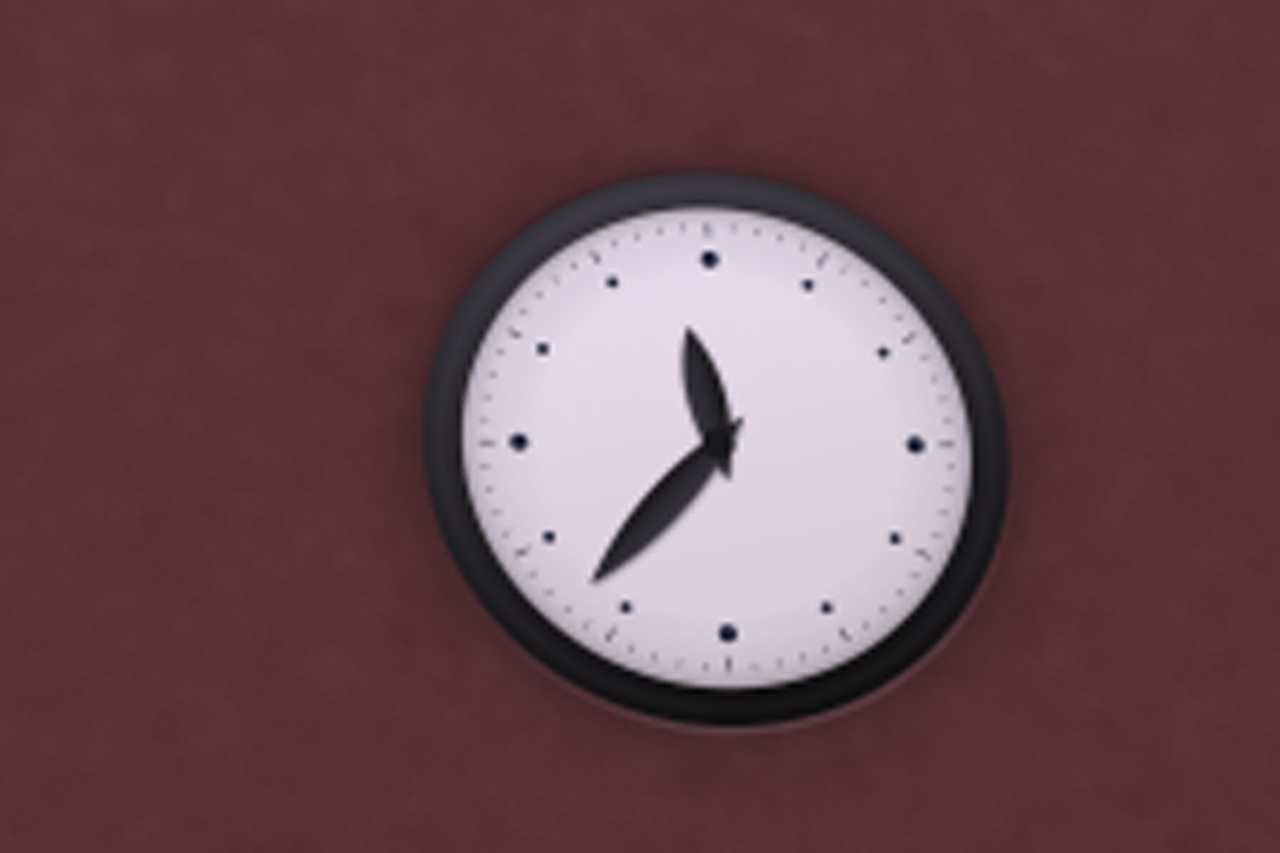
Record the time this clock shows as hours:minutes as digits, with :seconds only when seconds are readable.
11:37
